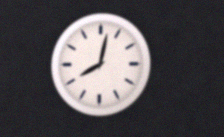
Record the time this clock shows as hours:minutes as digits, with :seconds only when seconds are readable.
8:02
